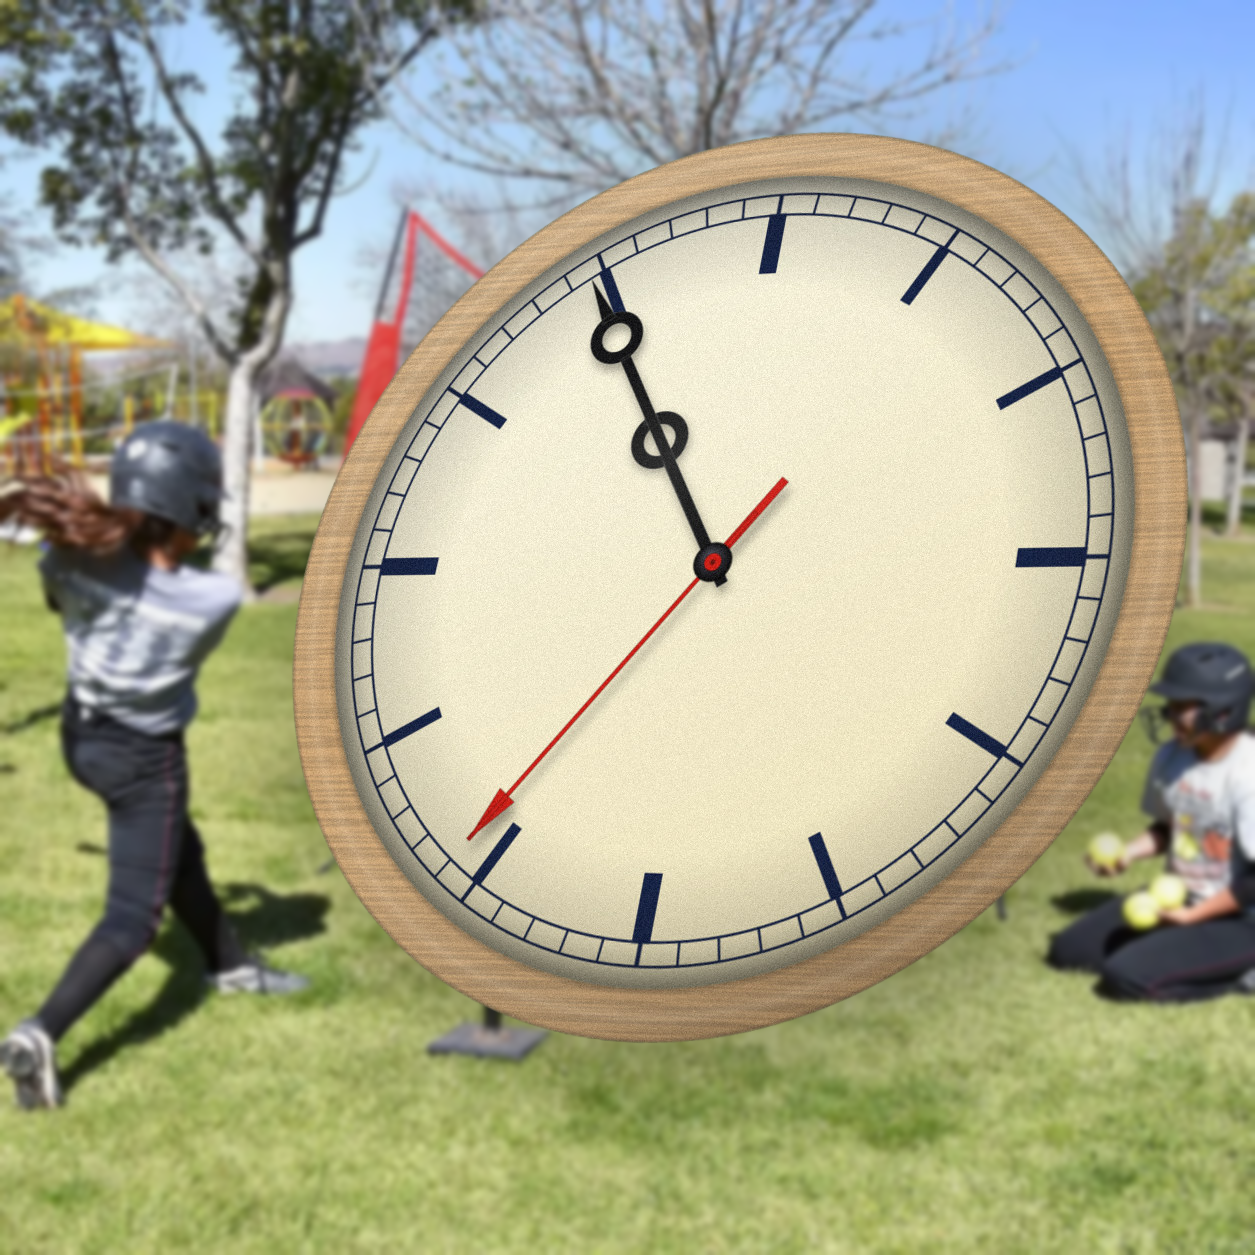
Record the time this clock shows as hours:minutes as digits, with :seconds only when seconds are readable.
10:54:36
